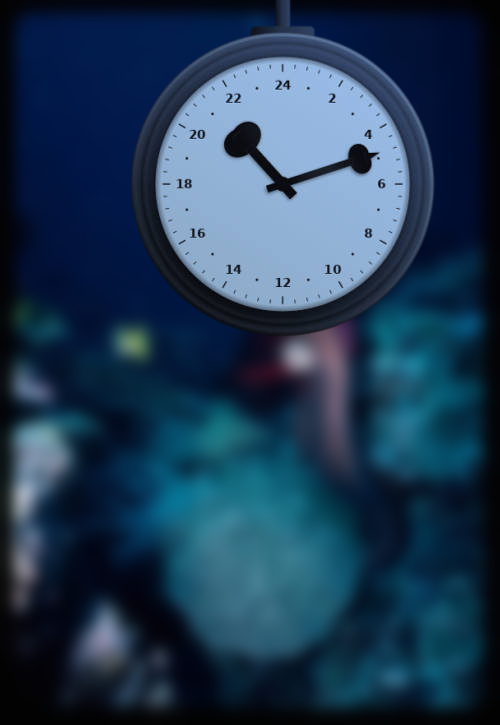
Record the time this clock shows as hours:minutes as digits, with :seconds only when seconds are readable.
21:12
